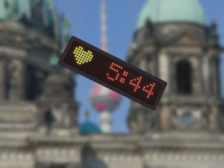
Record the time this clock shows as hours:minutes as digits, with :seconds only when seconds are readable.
5:44
